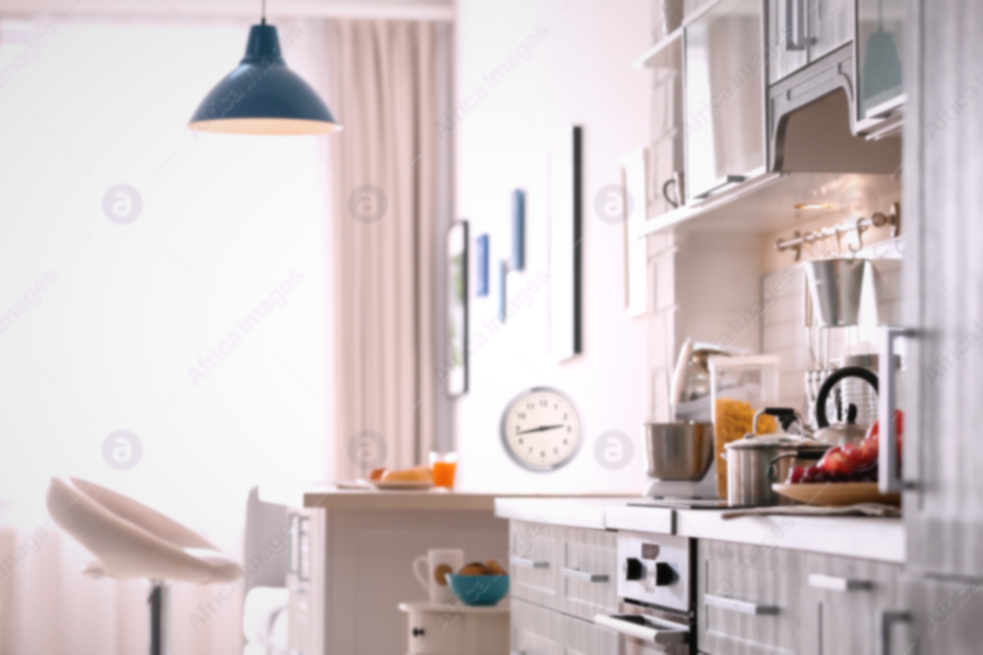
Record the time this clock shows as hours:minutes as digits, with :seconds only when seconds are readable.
2:43
